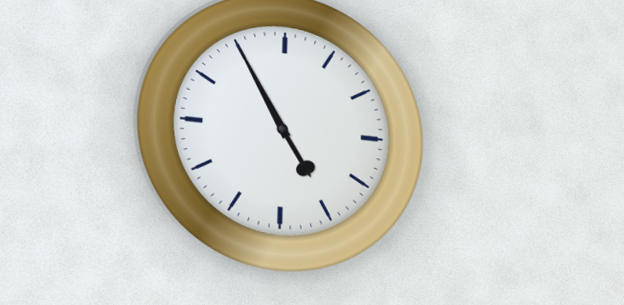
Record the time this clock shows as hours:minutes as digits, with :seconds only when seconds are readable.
4:55
